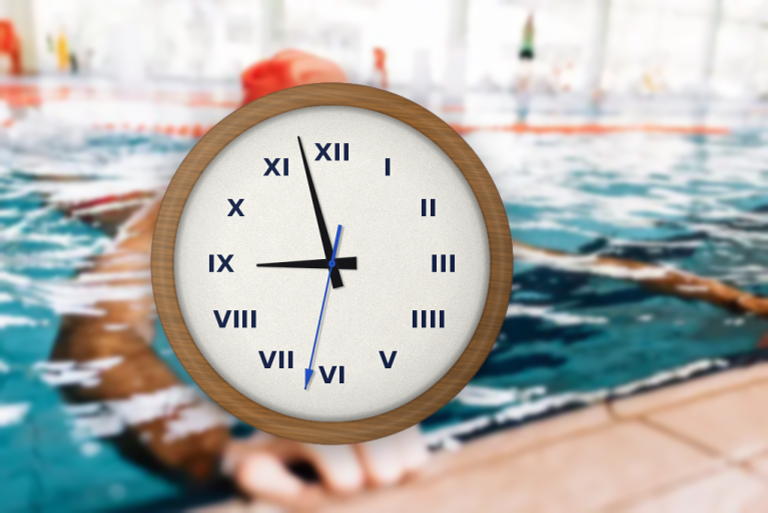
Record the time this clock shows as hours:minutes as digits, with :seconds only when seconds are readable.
8:57:32
